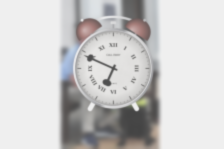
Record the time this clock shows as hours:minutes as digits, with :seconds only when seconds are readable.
6:49
